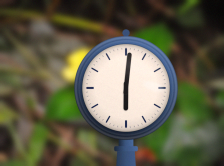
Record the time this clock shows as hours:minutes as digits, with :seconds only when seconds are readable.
6:01
